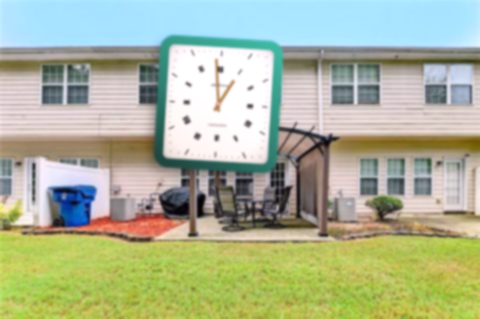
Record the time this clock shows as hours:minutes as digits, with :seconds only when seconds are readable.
12:59
